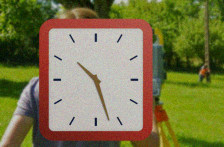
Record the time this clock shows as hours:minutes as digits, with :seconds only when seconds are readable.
10:27
